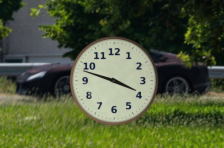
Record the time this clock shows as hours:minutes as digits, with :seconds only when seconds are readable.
3:48
